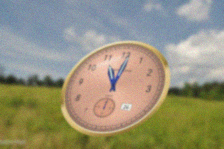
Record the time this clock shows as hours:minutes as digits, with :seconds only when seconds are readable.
11:01
